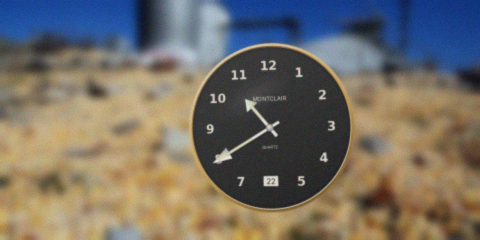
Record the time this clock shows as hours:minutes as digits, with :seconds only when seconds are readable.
10:40
